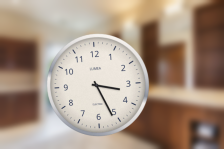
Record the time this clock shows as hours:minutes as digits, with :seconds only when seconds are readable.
3:26
